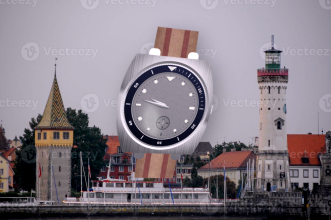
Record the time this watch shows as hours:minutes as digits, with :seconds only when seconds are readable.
9:47
